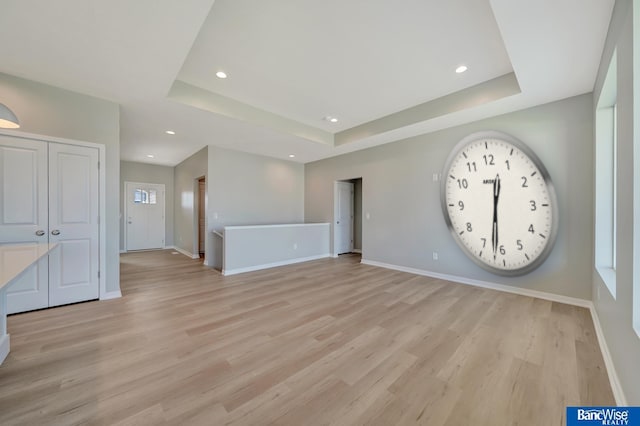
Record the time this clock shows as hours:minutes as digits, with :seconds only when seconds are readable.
12:32
